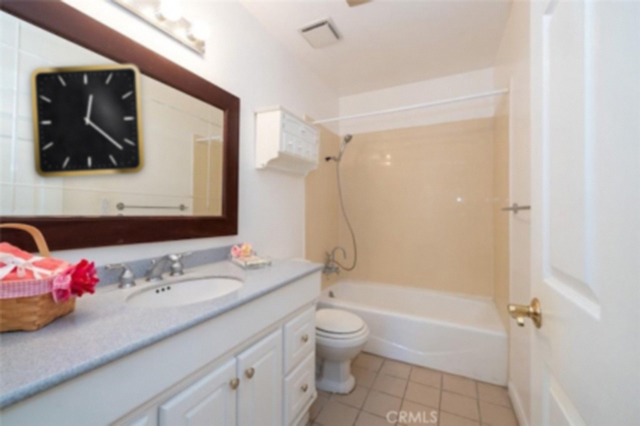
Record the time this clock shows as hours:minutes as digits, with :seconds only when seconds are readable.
12:22
